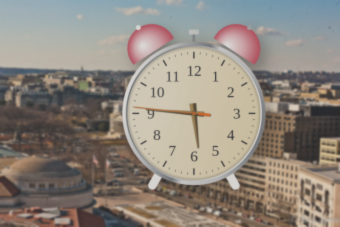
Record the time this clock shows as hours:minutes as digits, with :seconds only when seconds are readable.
5:45:46
